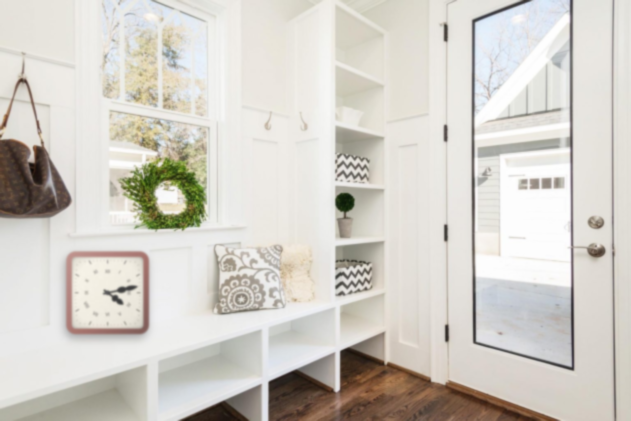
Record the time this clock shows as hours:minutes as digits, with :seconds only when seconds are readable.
4:13
